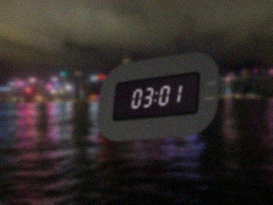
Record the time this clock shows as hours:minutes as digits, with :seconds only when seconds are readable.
3:01
